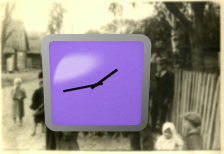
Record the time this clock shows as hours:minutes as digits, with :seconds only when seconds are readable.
1:43
